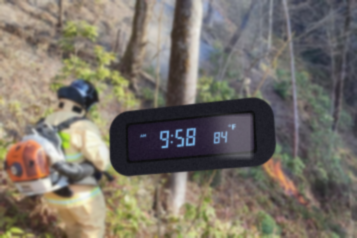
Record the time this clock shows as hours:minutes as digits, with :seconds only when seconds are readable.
9:58
